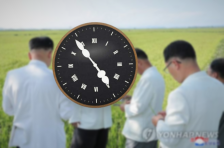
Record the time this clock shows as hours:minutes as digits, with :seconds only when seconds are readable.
4:54
